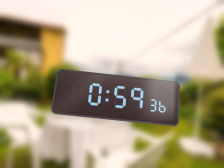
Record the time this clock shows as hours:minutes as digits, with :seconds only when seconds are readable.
0:59:36
